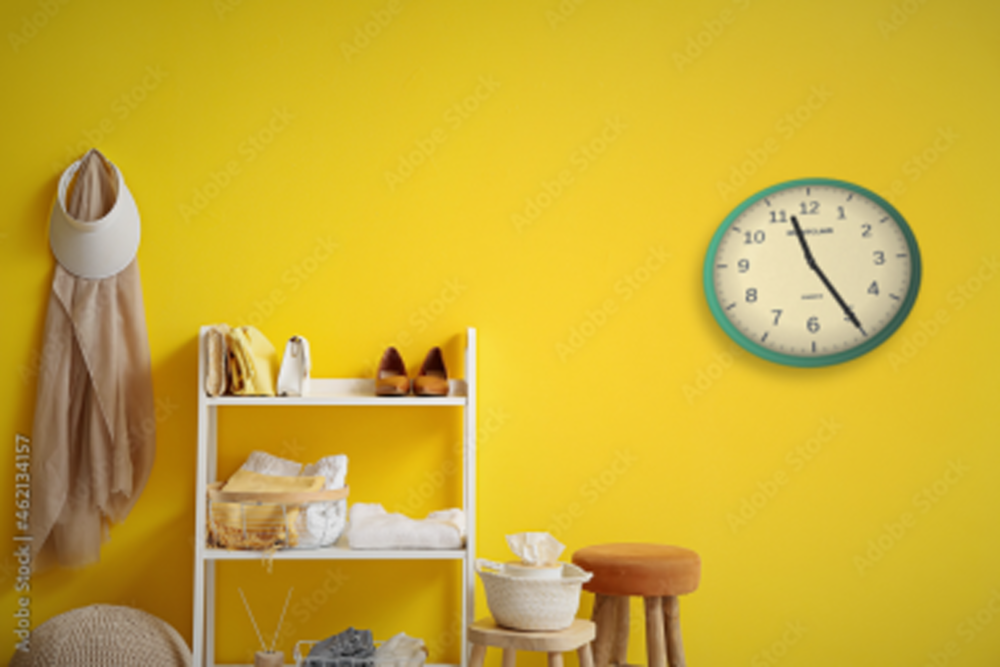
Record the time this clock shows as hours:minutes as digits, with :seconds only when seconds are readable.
11:25
